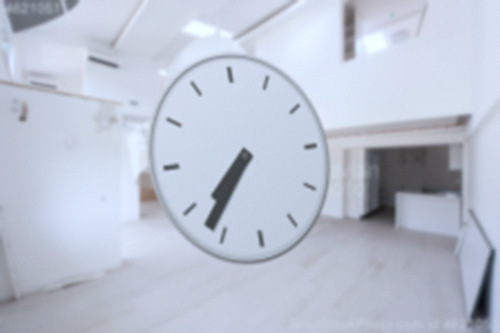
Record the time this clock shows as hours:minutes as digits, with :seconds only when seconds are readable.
7:37
